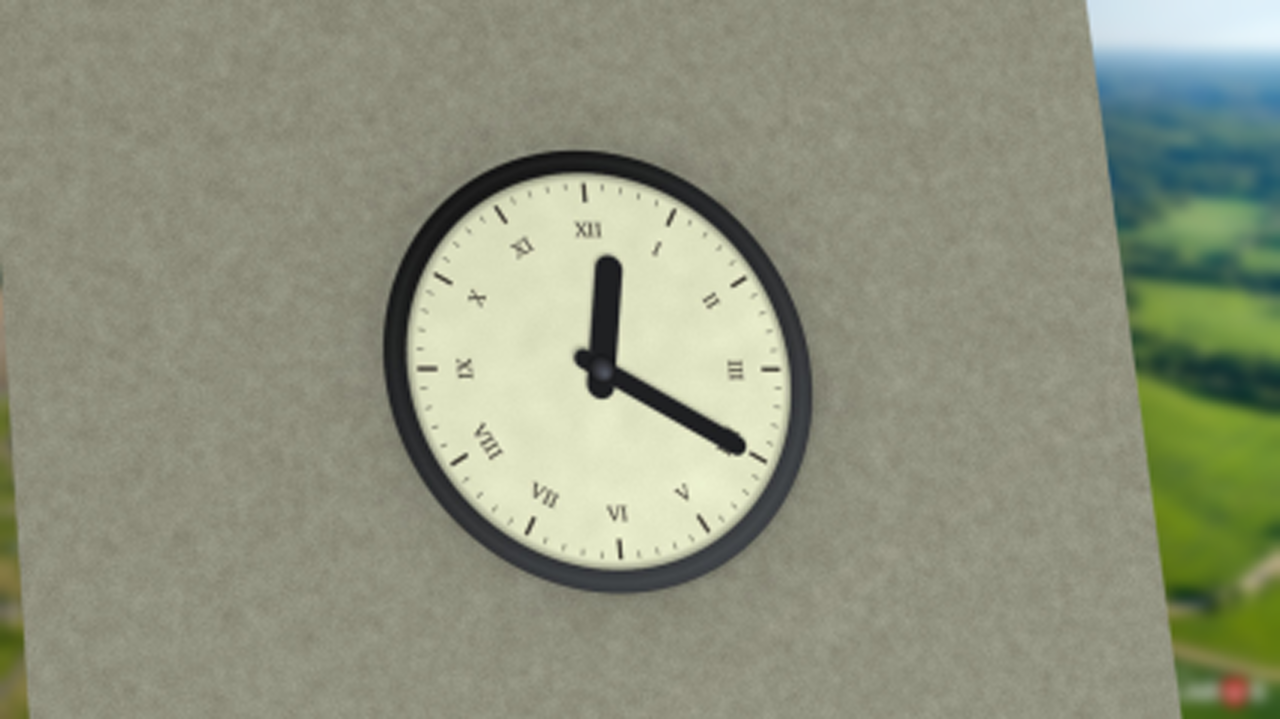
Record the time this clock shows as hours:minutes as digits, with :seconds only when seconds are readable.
12:20
